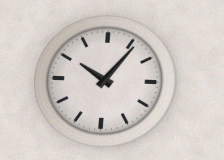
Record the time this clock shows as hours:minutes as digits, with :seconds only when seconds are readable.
10:06
